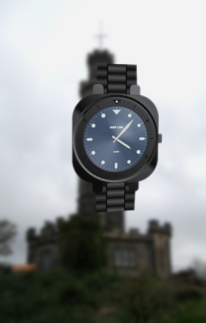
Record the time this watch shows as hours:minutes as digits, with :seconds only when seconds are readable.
4:07
